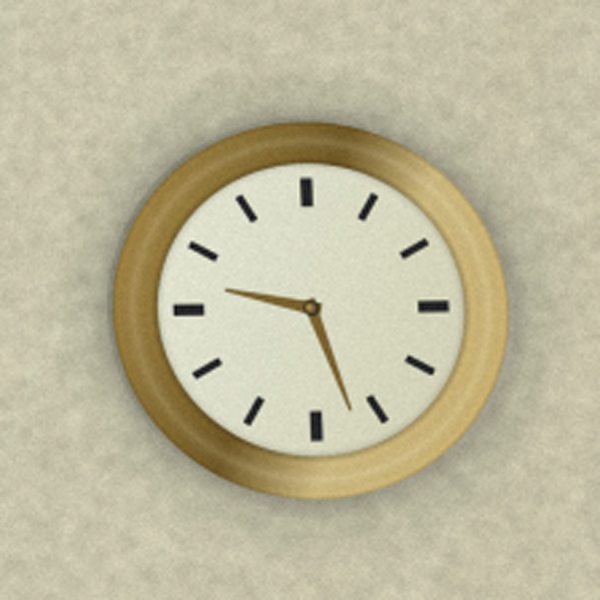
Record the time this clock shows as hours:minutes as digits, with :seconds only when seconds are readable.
9:27
